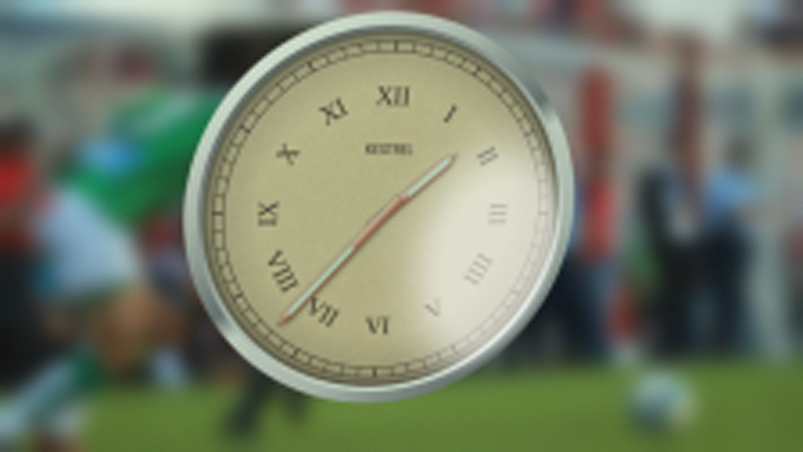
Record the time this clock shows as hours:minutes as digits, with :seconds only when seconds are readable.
1:37
